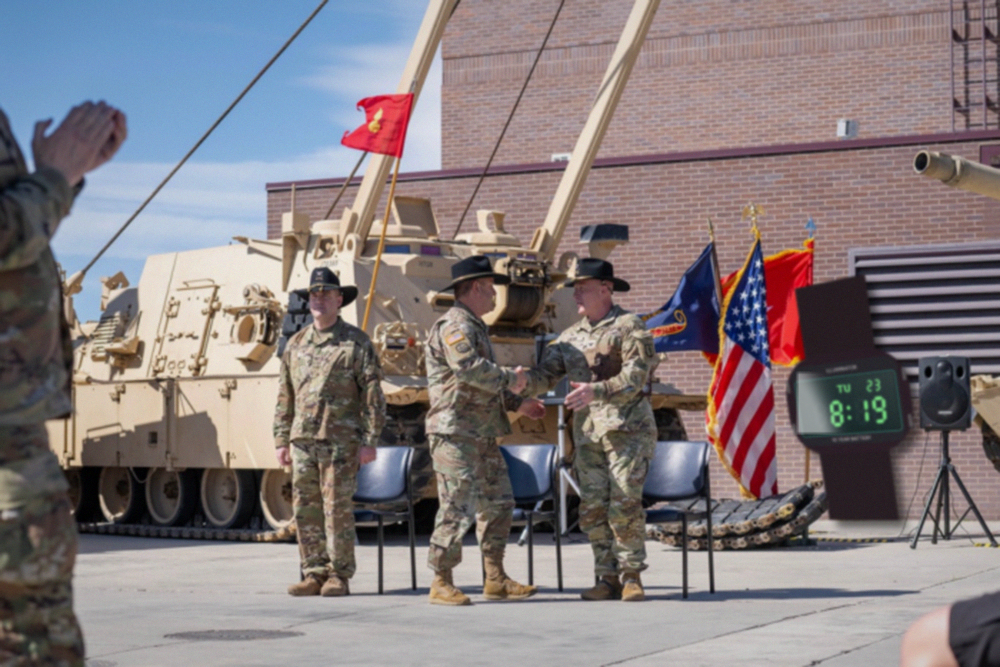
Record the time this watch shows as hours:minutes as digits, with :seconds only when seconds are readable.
8:19
